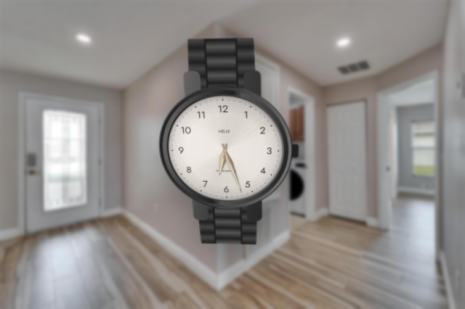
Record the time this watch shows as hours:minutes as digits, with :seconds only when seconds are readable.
6:27
